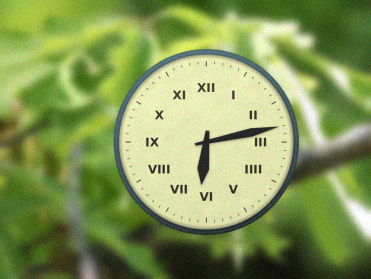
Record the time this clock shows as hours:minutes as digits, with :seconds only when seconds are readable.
6:13
